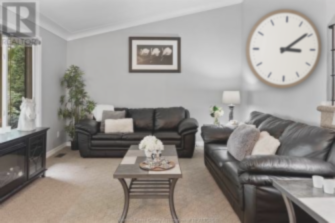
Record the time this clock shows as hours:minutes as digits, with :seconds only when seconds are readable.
3:09
